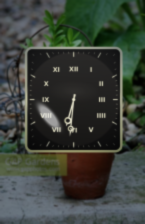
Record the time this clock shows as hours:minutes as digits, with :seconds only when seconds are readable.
6:31
